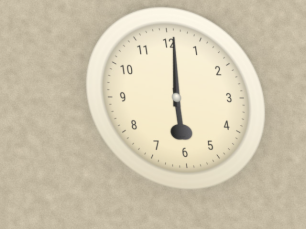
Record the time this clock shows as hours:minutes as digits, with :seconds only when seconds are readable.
6:01
